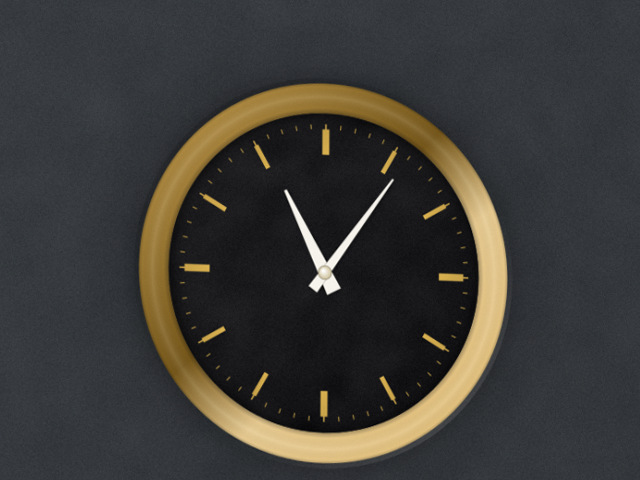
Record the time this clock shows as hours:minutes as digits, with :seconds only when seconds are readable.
11:06
